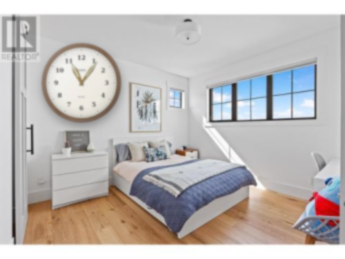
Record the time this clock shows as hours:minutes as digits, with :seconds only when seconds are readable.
11:06
